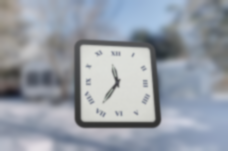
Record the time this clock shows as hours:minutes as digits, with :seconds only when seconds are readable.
11:36
